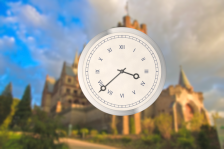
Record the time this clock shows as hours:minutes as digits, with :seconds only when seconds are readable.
3:38
